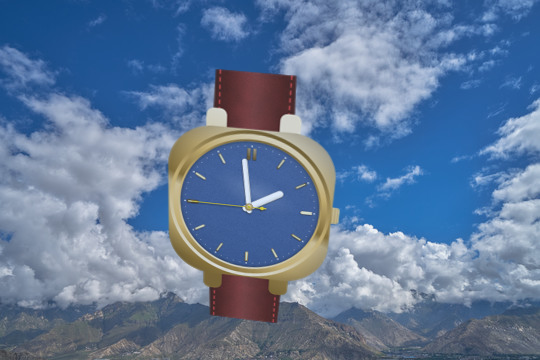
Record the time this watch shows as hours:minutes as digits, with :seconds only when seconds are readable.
1:58:45
